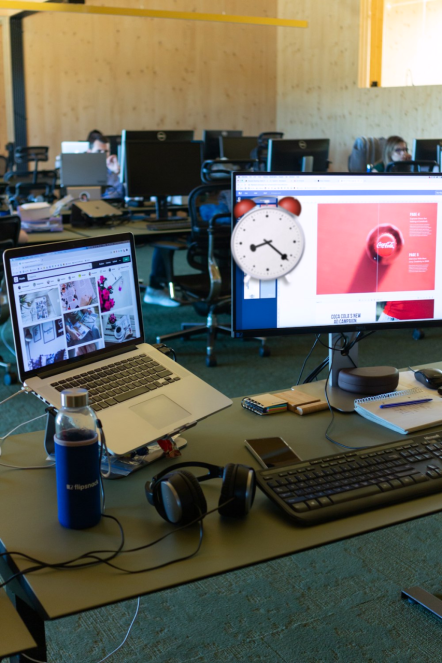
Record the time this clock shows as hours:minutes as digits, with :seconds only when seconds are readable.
8:22
